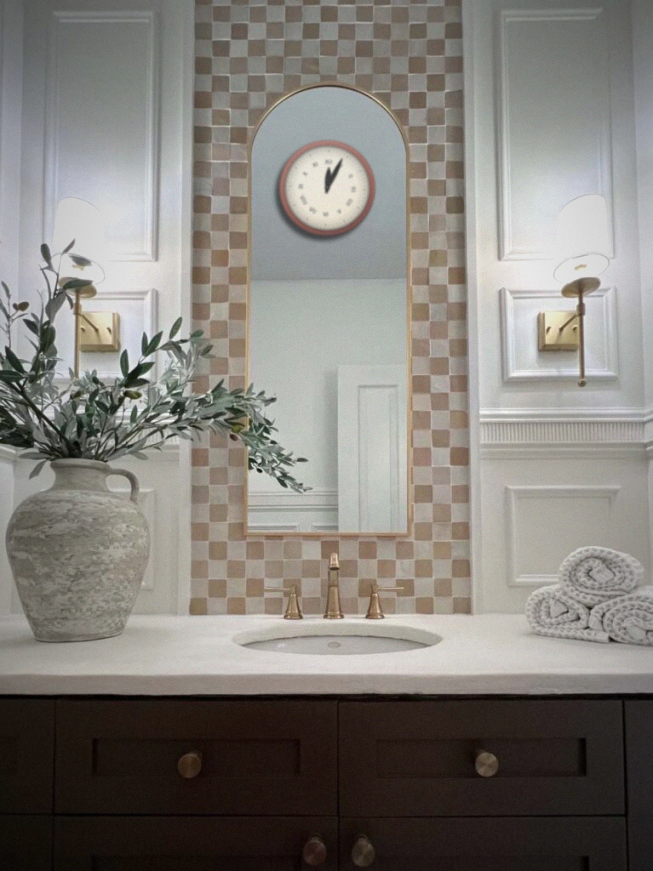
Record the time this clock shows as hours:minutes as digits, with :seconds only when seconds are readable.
12:04
